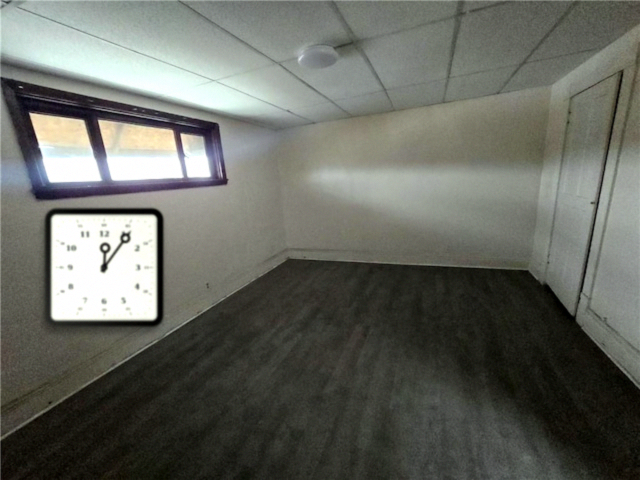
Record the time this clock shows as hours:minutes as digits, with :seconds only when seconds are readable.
12:06
